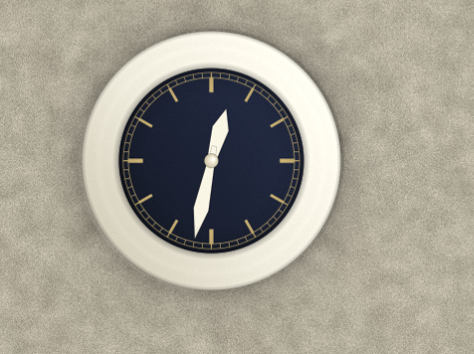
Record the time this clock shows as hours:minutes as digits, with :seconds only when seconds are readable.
12:32
